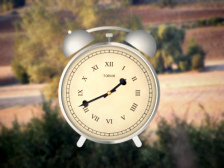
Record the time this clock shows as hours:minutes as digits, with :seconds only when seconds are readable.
1:41
